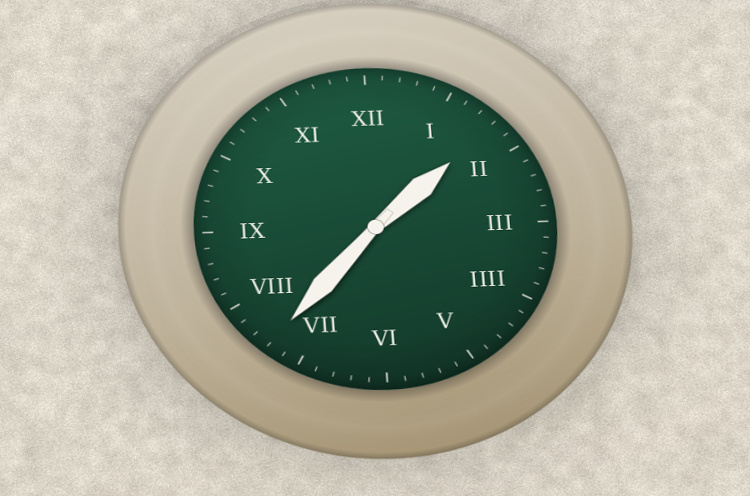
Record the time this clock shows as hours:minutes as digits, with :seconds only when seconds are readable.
1:37
